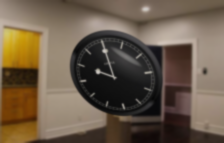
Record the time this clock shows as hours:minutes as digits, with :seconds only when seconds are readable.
10:00
